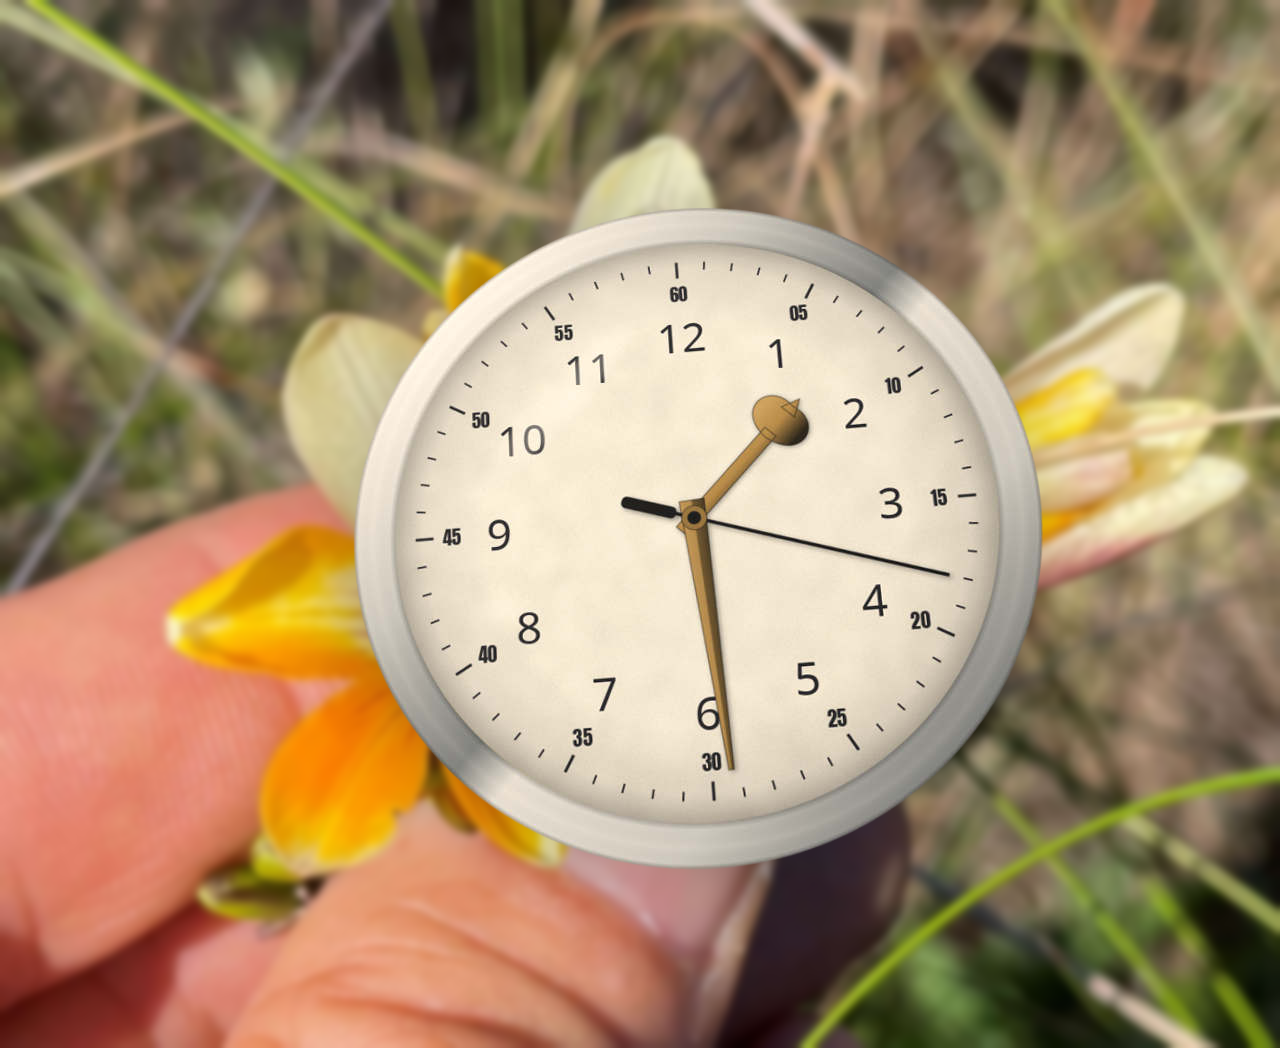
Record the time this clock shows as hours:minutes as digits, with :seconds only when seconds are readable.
1:29:18
